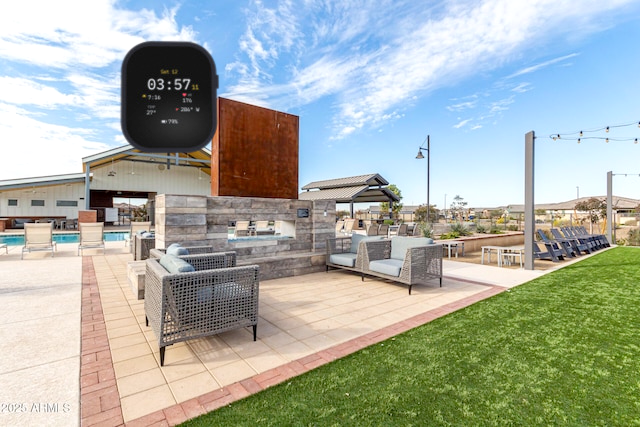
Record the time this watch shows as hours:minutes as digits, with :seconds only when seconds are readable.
3:57
